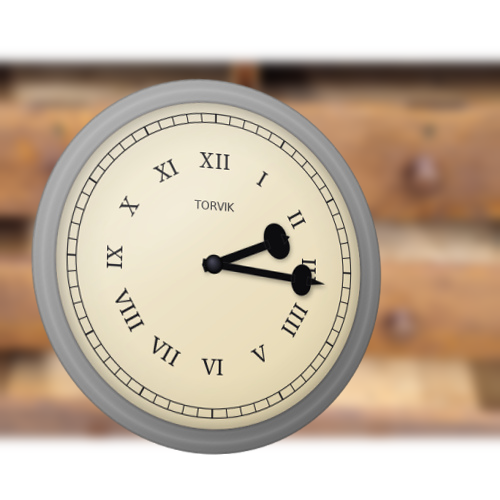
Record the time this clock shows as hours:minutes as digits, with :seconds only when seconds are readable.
2:16
